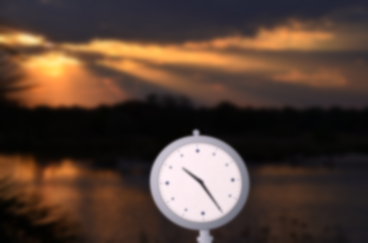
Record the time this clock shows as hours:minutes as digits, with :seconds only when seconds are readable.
10:25
